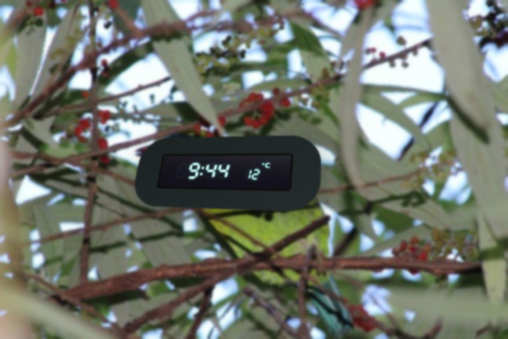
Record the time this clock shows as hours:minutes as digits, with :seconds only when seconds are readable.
9:44
